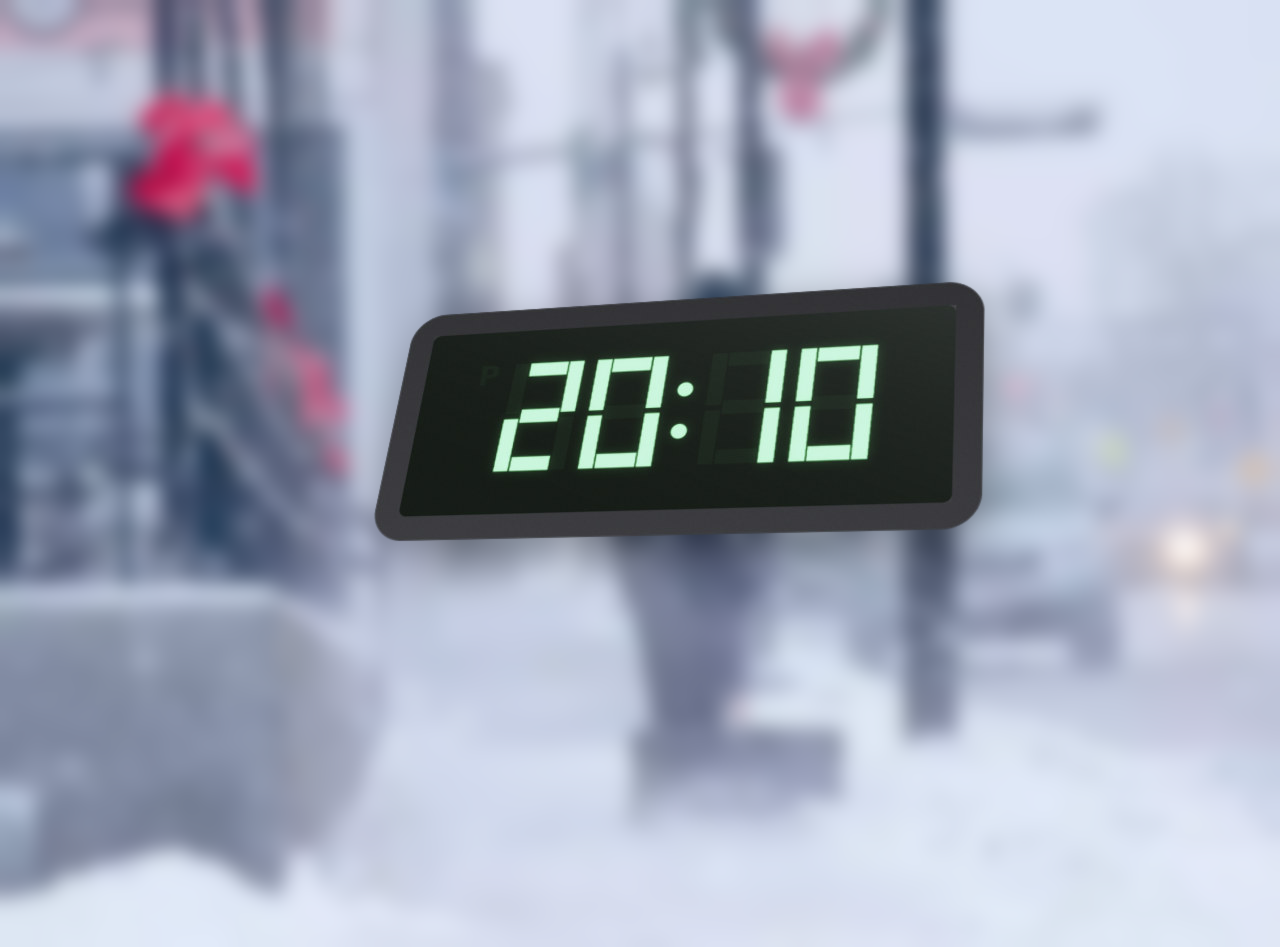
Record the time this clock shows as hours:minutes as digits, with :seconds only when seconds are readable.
20:10
